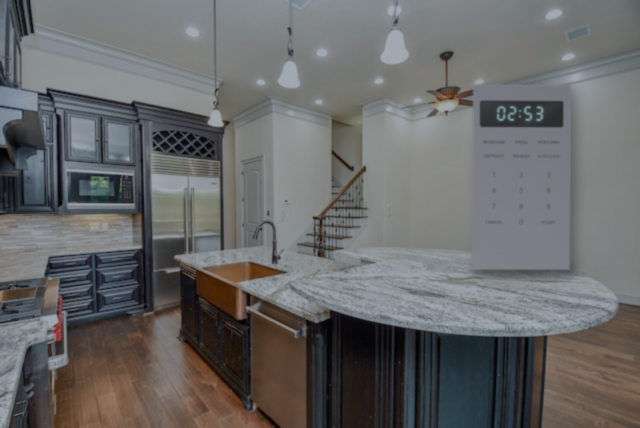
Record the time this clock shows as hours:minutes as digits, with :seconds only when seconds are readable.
2:53
